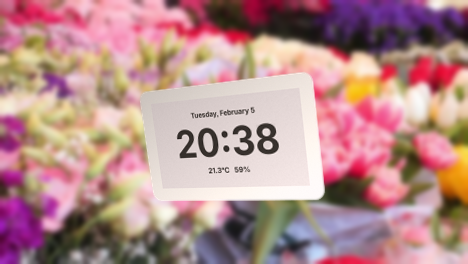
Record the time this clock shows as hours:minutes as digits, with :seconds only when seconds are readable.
20:38
